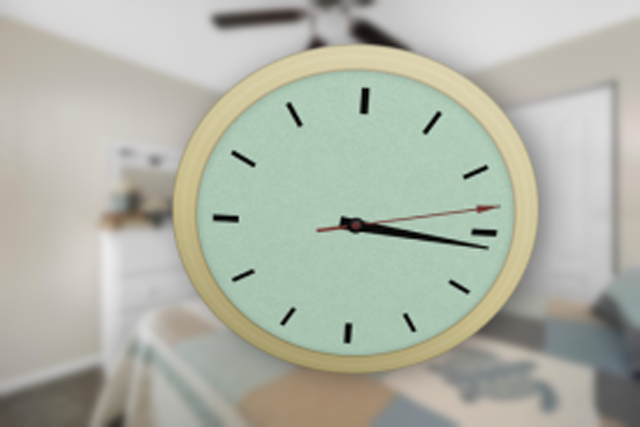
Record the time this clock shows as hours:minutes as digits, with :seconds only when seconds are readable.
3:16:13
